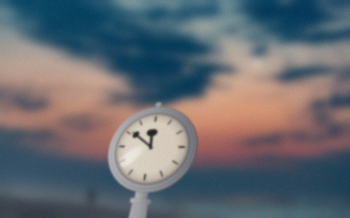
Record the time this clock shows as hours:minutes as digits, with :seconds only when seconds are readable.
11:51
